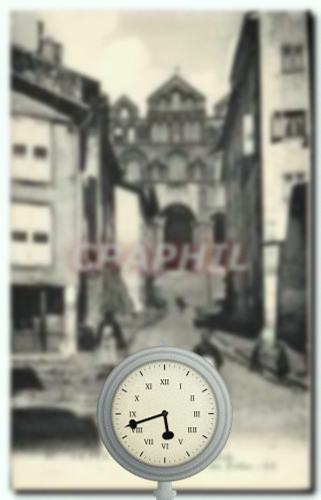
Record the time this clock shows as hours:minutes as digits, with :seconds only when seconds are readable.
5:42
